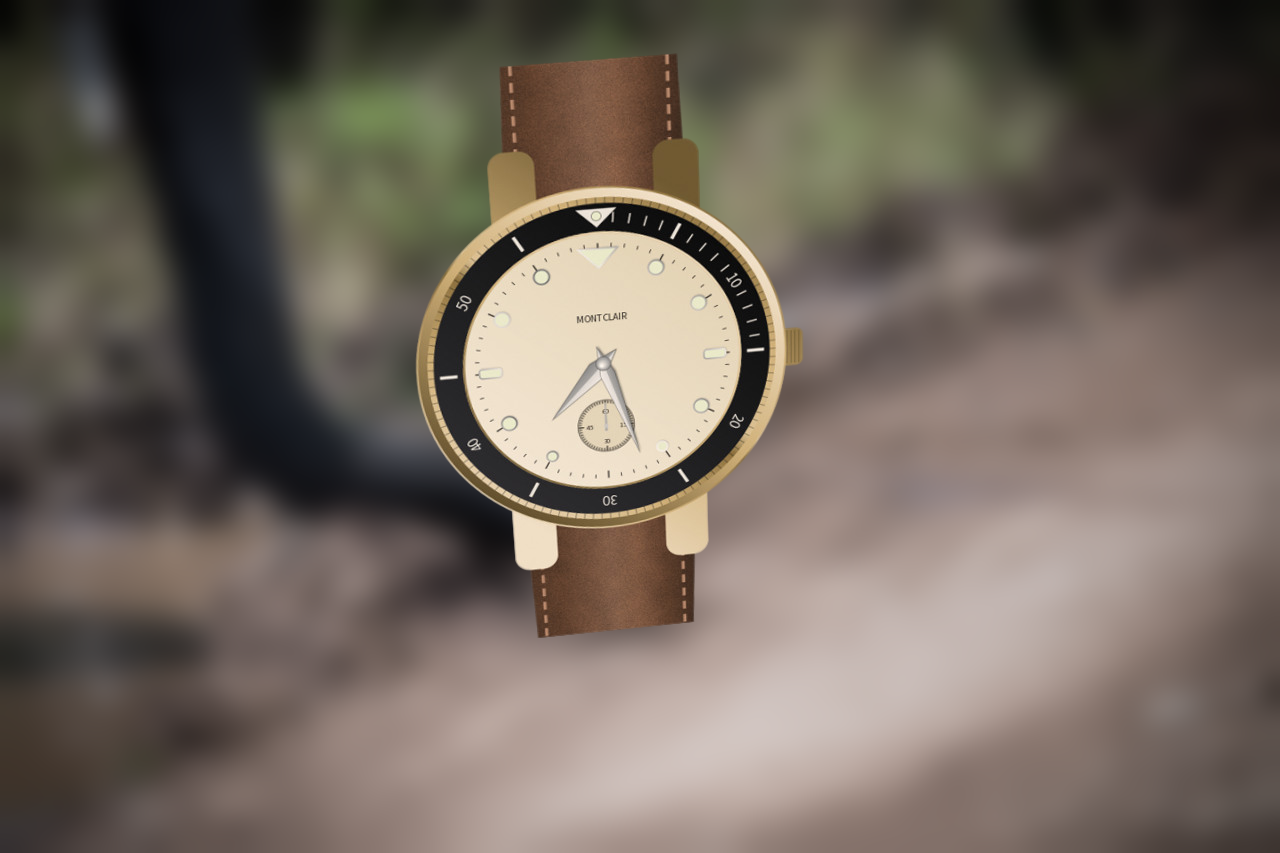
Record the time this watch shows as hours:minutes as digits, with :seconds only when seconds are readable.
7:27
